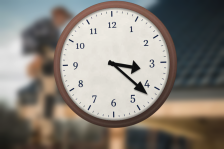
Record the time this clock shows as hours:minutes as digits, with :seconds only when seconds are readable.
3:22
